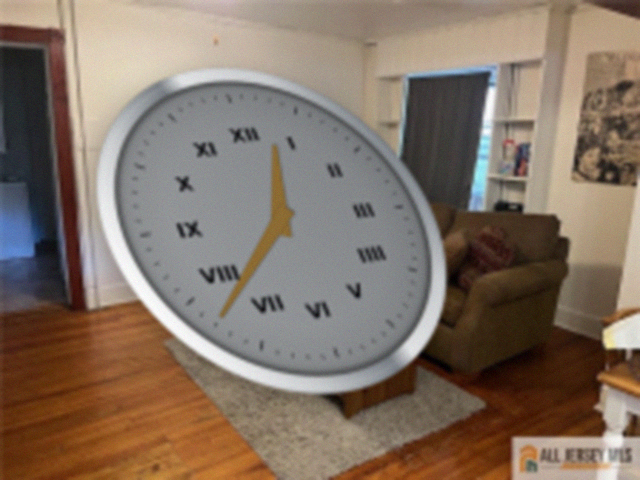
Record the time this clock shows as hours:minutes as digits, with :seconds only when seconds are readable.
12:38
